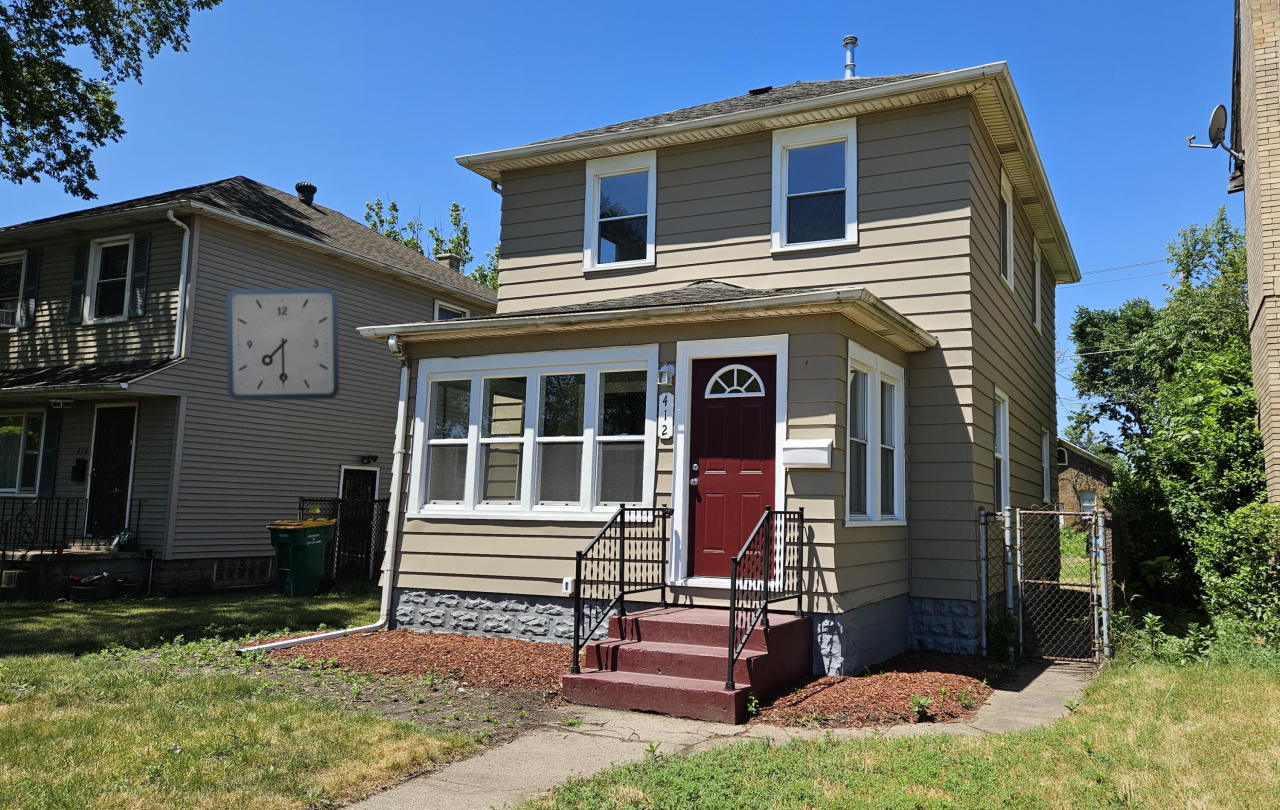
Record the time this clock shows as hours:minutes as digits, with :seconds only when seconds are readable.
7:30
